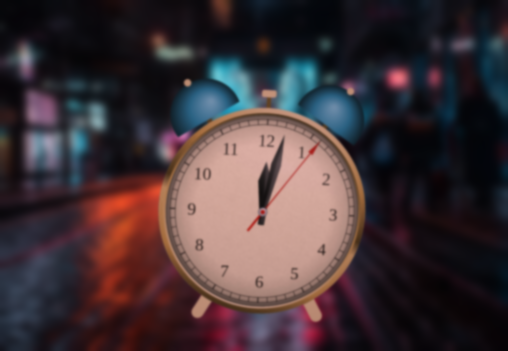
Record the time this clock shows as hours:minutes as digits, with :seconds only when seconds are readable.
12:02:06
